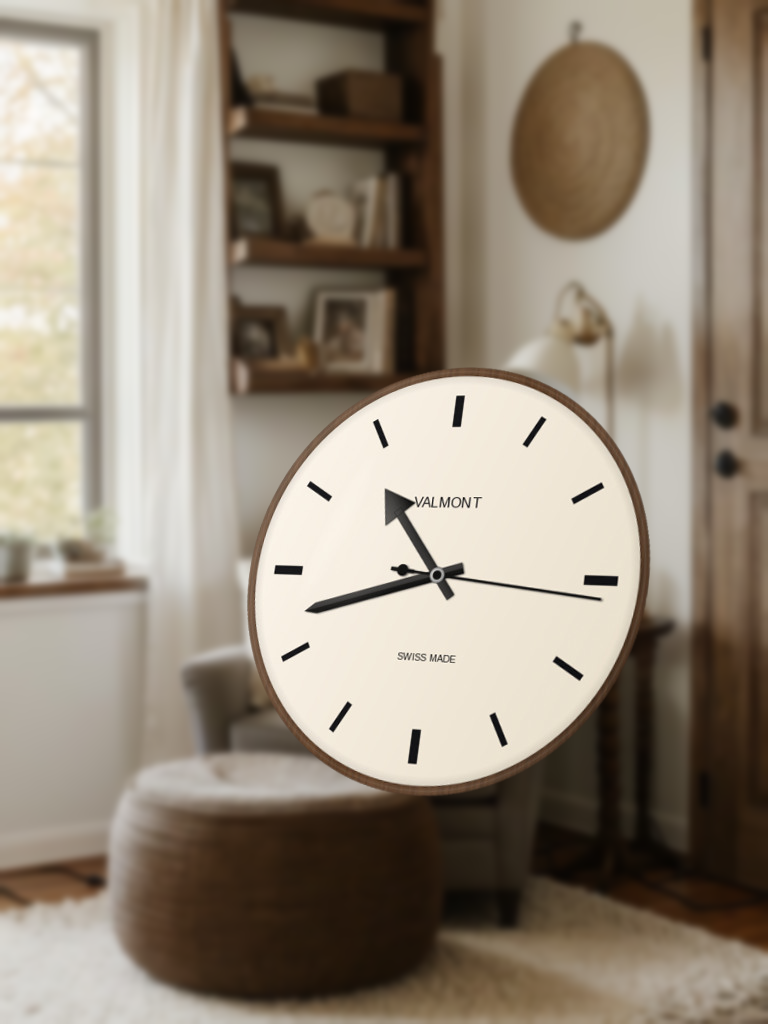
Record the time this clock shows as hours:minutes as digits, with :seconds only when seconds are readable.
10:42:16
